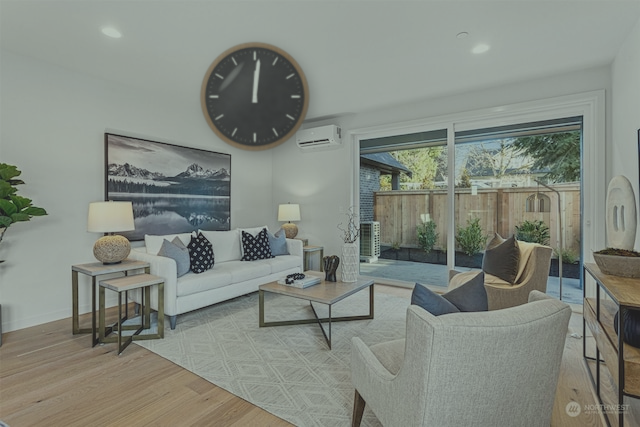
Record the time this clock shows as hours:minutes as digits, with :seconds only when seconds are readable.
12:01
